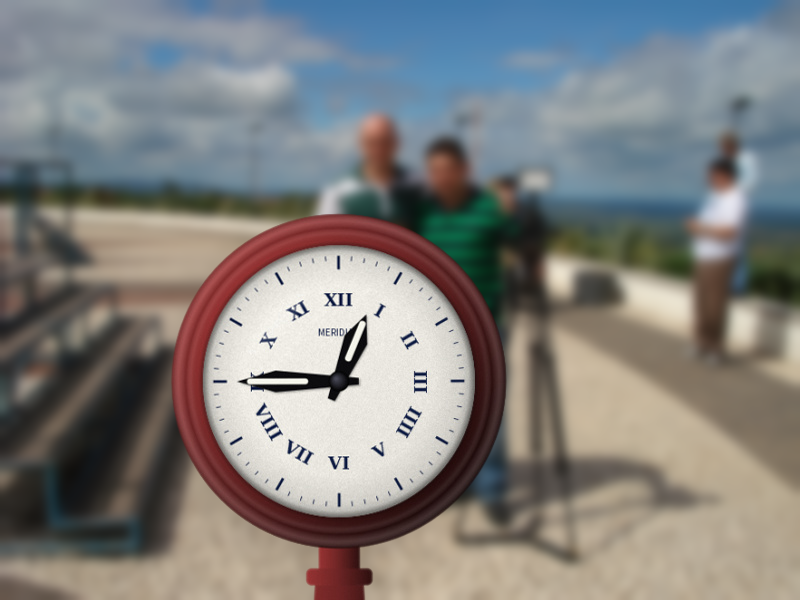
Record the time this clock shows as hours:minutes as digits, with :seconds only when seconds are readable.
12:45
